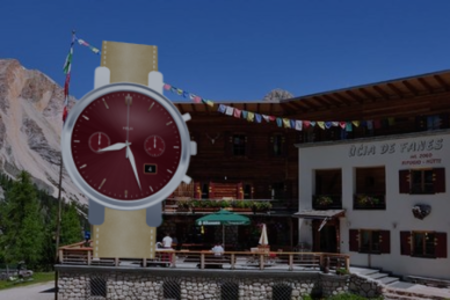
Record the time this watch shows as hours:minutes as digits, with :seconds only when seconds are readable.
8:27
